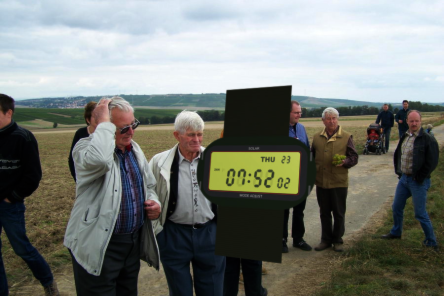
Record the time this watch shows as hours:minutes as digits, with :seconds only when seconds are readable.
7:52:02
